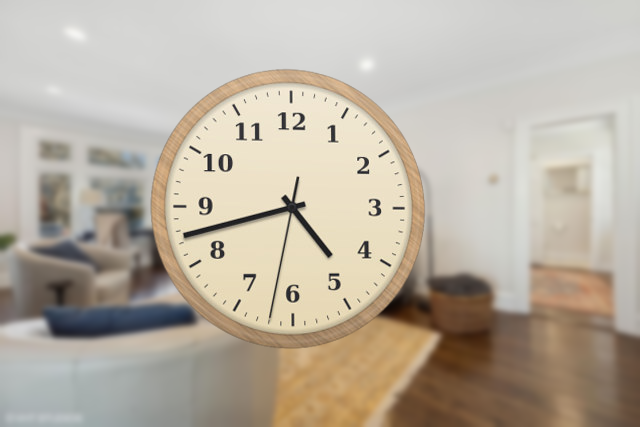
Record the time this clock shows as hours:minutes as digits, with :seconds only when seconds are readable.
4:42:32
